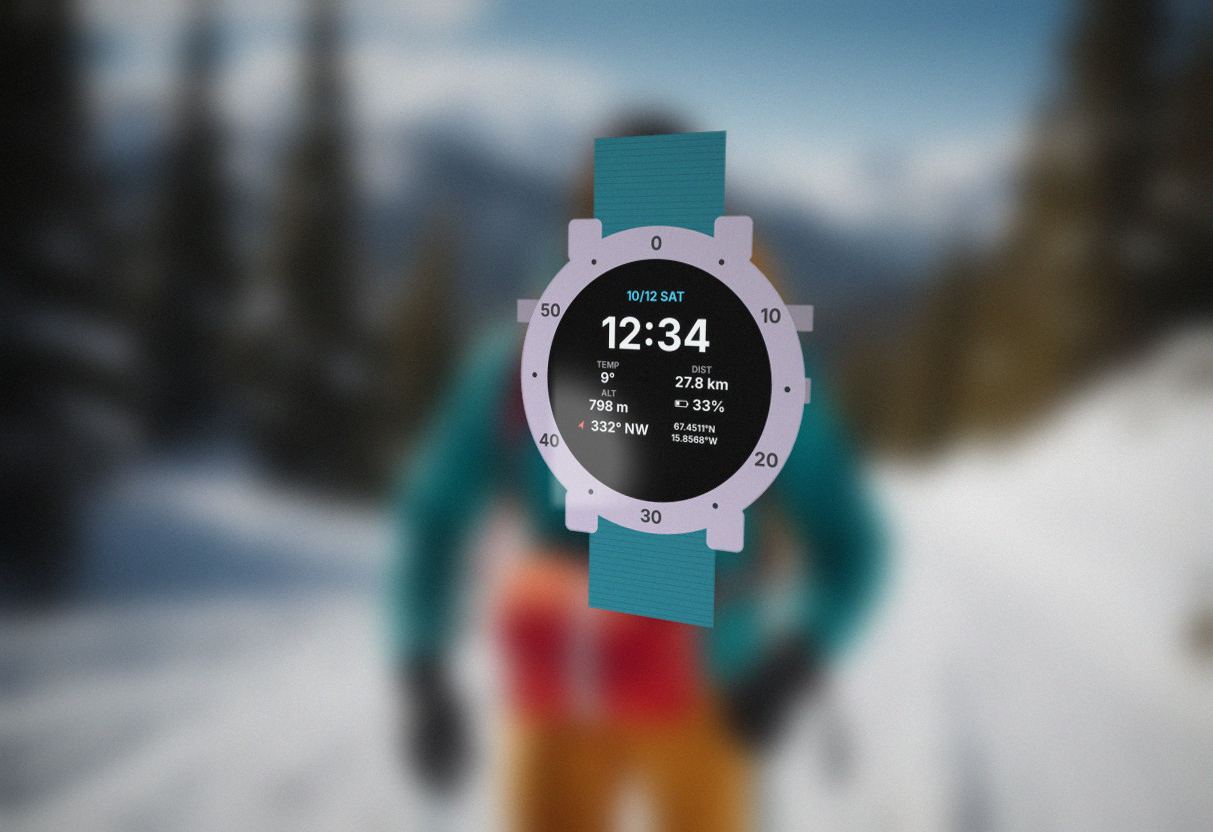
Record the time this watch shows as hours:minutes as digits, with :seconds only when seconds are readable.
12:34
